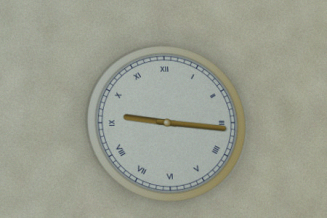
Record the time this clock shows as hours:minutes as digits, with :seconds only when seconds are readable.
9:16
